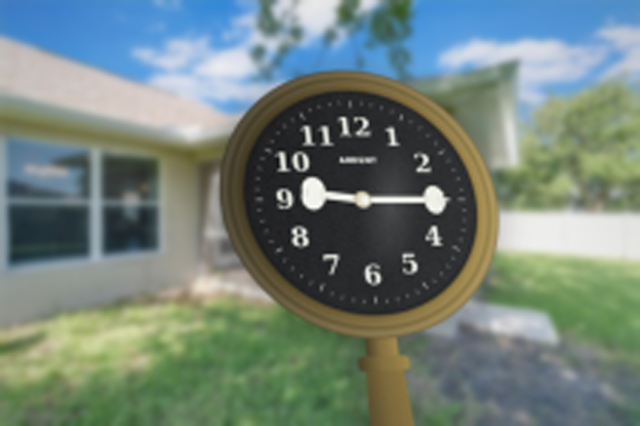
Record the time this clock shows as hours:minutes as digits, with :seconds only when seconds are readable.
9:15
